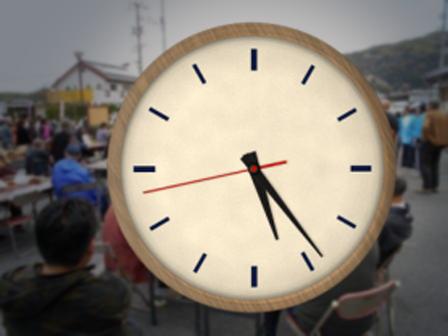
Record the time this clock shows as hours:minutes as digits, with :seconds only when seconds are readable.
5:23:43
